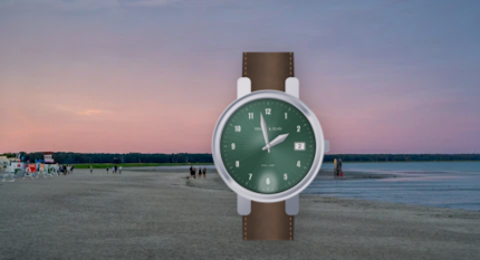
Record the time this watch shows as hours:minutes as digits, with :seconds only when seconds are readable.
1:58
